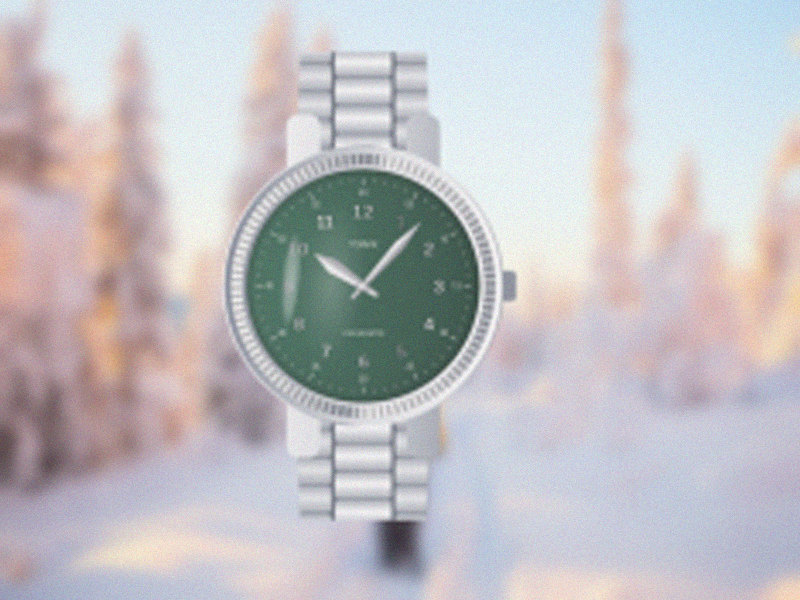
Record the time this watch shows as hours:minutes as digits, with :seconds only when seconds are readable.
10:07
